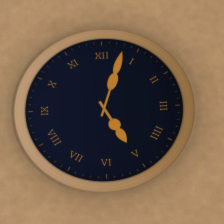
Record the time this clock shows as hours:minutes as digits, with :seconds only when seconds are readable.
5:03
